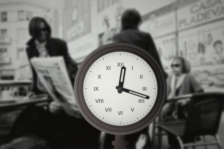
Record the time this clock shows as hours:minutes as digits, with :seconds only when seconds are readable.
12:18
